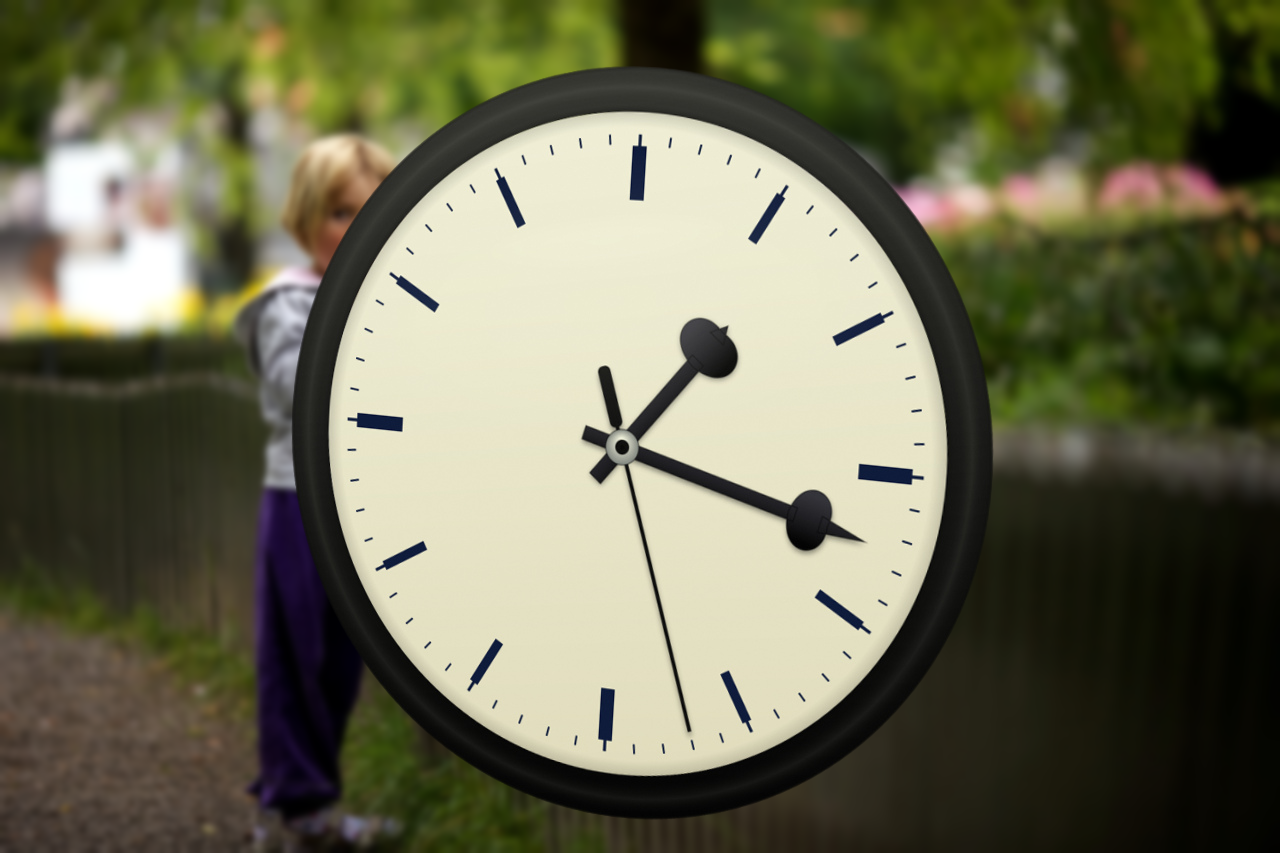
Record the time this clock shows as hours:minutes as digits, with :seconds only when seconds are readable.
1:17:27
